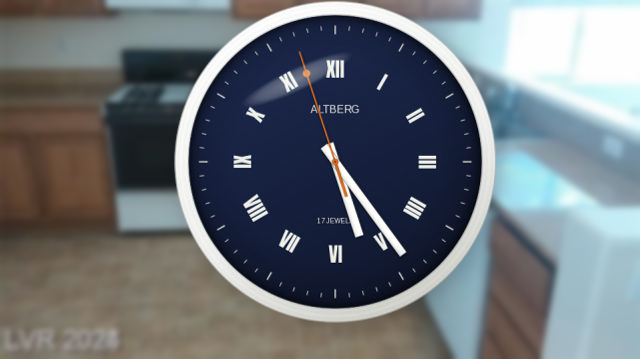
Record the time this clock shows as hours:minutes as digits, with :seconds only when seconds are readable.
5:23:57
